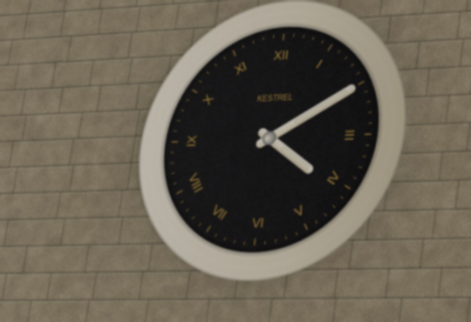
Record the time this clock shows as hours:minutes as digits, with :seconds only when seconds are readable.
4:10
